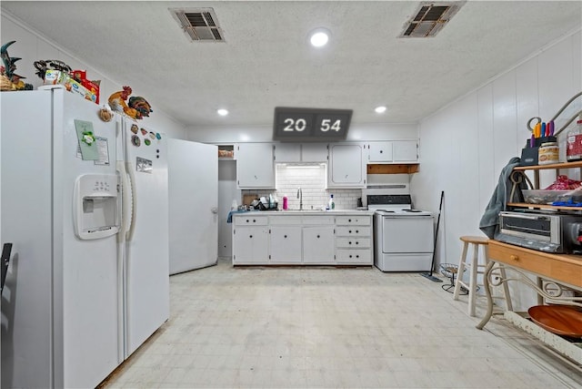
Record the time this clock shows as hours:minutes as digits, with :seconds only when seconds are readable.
20:54
